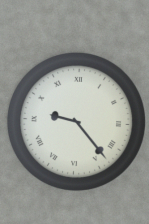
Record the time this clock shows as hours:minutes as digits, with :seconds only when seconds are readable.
9:23
